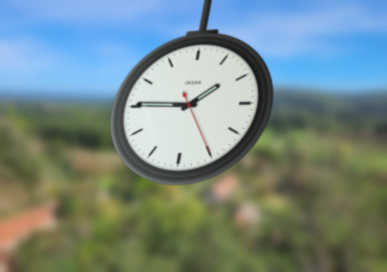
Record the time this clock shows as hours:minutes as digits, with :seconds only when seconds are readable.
1:45:25
